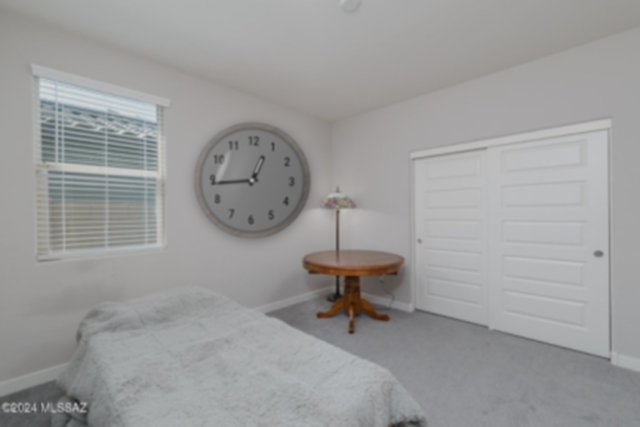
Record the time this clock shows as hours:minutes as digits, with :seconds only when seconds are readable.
12:44
